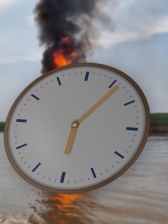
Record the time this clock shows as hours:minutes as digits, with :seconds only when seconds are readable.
6:06
